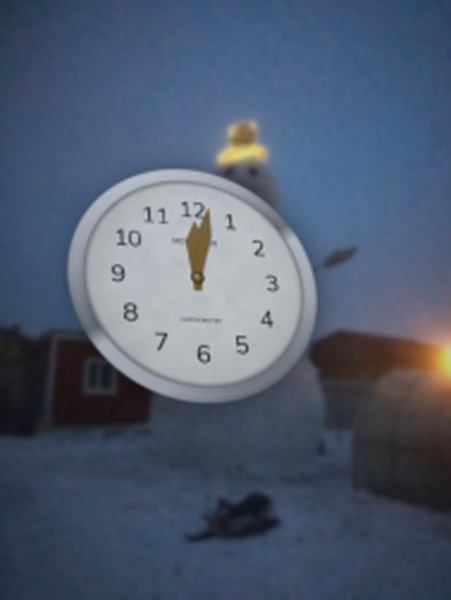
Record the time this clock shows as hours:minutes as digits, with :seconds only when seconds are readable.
12:02
